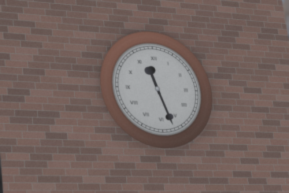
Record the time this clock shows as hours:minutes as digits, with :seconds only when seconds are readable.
11:27
